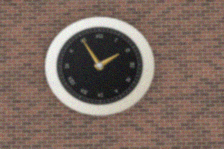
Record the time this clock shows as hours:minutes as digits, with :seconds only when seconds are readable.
1:55
